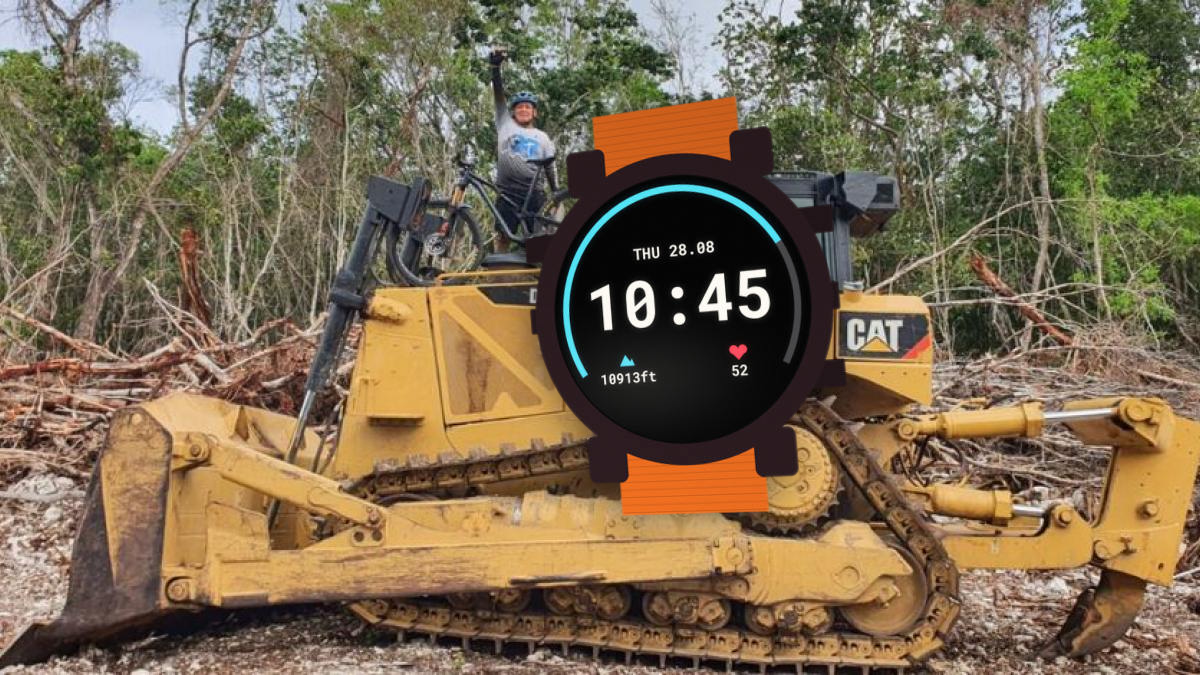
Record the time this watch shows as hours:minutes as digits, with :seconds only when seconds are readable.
10:45
